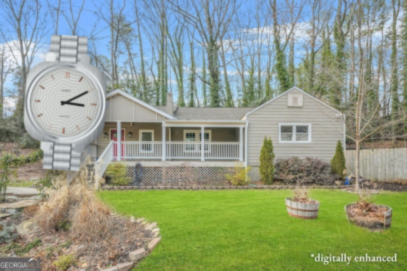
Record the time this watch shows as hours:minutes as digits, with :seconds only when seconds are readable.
3:10
